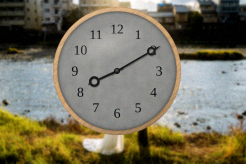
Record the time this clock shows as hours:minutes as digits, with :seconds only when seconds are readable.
8:10
